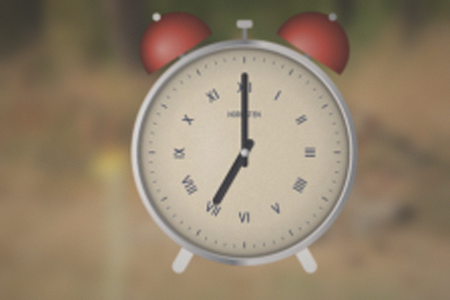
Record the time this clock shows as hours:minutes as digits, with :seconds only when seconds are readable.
7:00
